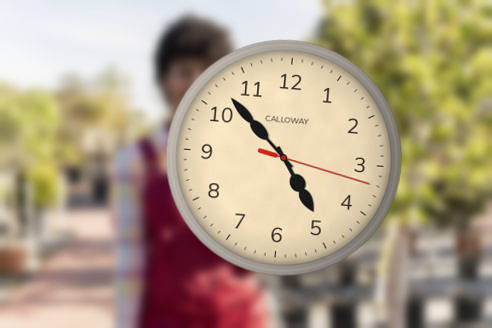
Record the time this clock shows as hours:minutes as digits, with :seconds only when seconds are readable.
4:52:17
